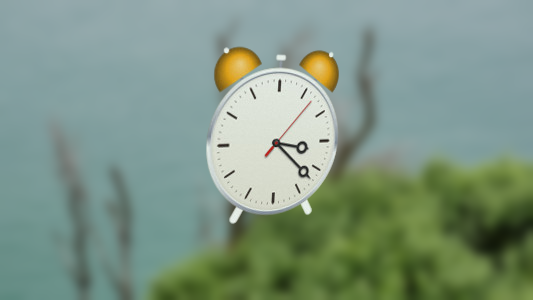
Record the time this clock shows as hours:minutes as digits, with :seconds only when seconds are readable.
3:22:07
